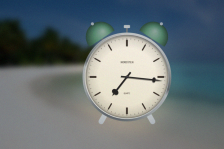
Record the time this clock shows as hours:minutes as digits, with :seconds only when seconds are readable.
7:16
